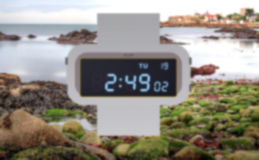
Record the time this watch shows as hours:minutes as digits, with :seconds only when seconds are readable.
2:49
